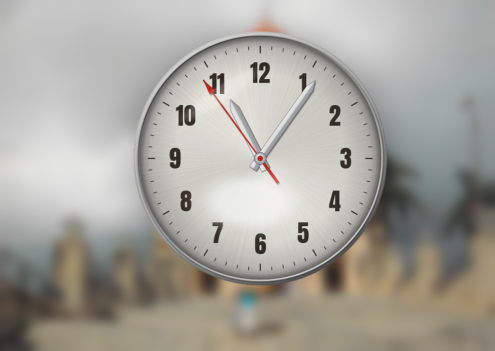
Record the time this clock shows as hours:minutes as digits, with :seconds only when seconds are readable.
11:05:54
